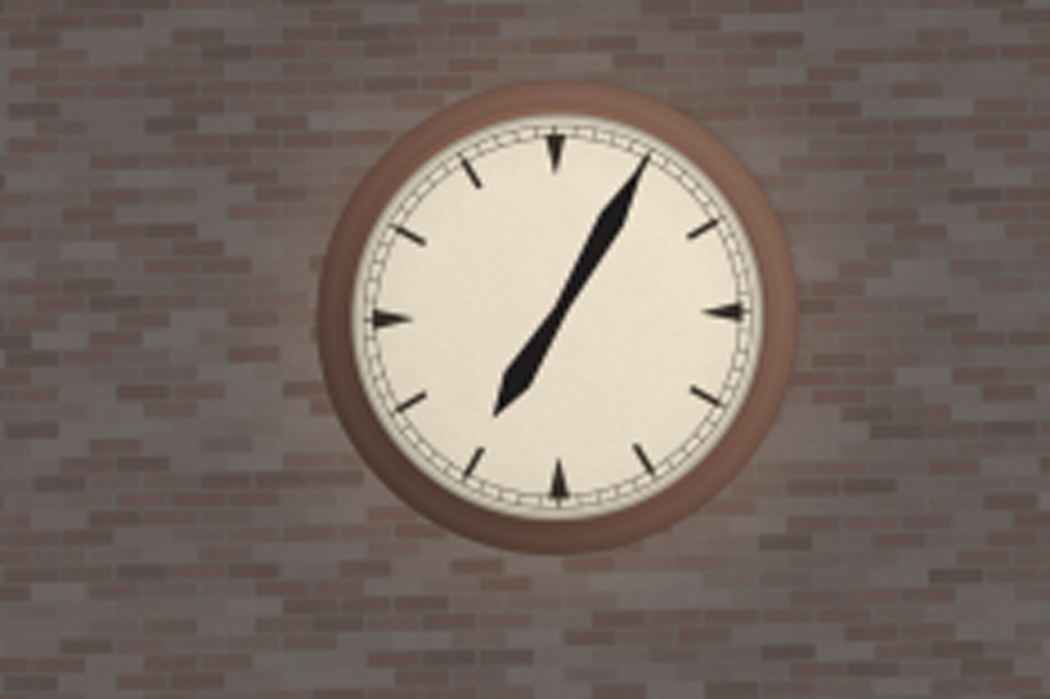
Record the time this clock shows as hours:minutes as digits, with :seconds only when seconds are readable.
7:05
